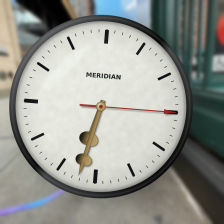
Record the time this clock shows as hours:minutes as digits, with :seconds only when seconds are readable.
6:32:15
